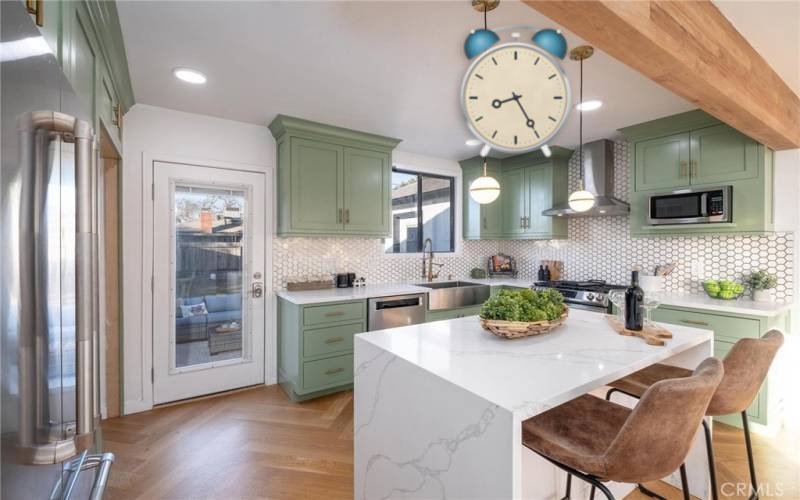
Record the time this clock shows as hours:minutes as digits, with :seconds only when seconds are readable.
8:25
